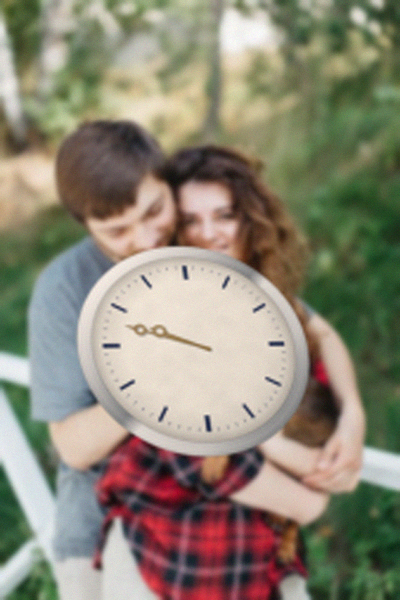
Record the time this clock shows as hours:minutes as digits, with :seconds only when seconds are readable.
9:48
